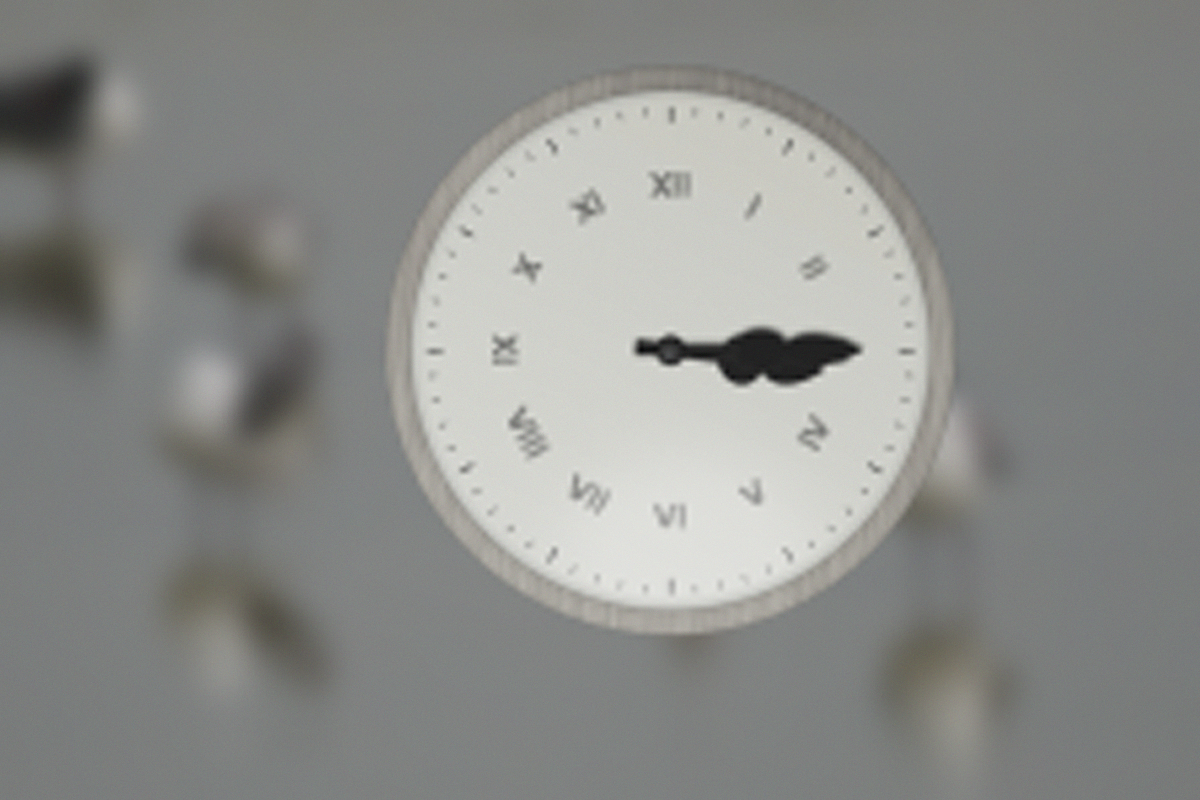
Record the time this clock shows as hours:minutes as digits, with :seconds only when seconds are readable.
3:15
